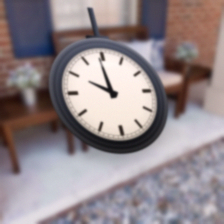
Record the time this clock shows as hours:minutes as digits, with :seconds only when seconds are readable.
9:59
